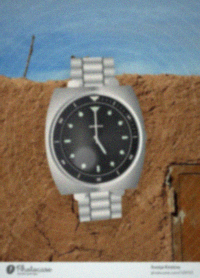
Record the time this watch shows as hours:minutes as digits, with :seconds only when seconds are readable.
5:00
